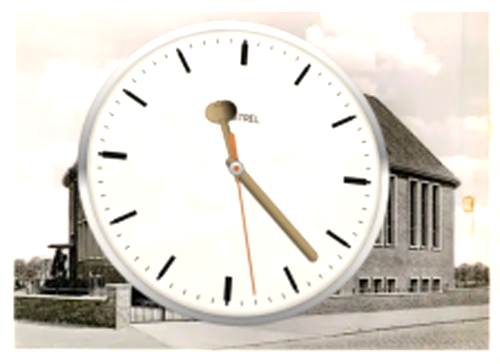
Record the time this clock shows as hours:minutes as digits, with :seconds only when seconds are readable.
11:22:28
